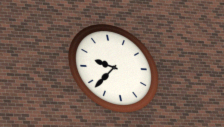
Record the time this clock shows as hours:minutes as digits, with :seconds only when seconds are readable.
9:38
